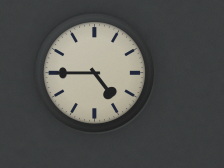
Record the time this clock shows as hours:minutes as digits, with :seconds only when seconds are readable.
4:45
